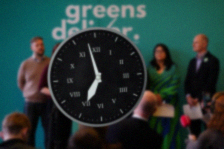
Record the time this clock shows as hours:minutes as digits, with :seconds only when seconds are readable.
6:58
